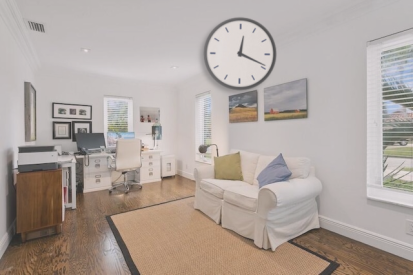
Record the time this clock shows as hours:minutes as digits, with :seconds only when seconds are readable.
12:19
